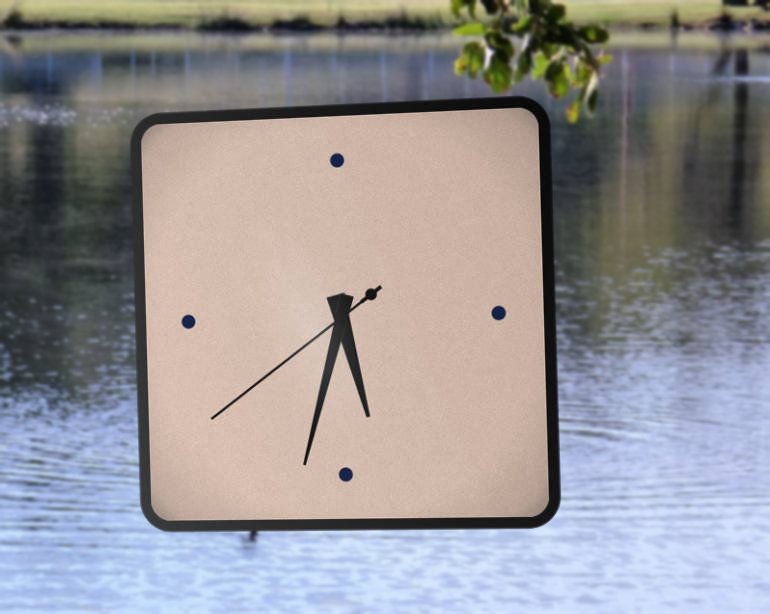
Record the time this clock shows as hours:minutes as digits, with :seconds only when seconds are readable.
5:32:39
